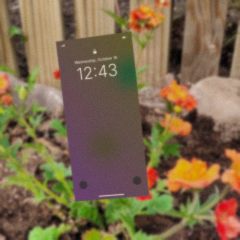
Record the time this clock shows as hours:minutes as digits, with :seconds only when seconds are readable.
12:43
